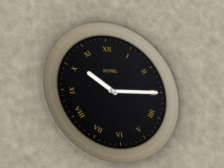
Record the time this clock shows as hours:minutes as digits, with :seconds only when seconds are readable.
10:15
